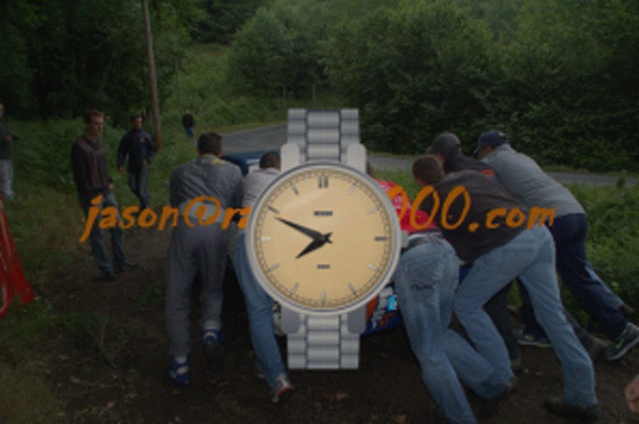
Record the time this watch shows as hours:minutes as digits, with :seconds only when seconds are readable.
7:49
